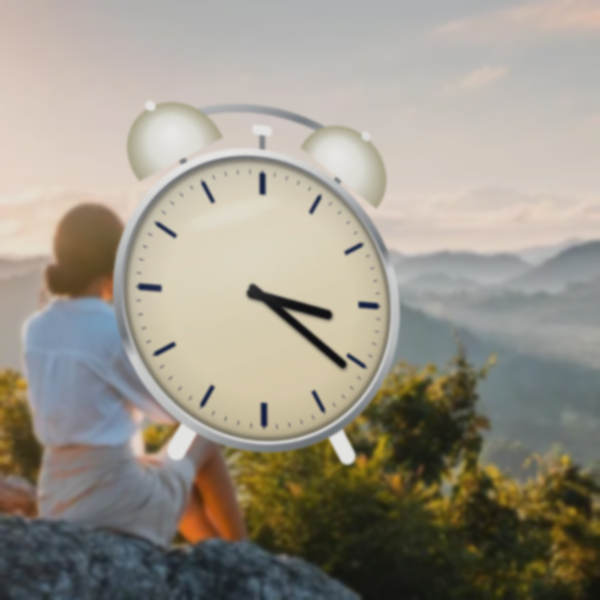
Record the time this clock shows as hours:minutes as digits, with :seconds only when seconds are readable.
3:21
